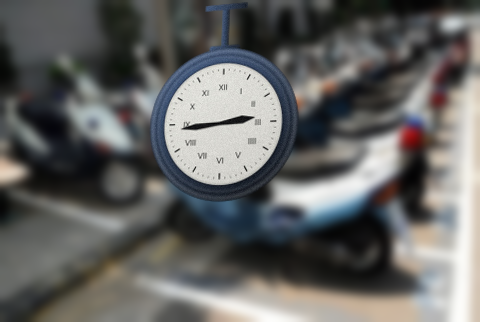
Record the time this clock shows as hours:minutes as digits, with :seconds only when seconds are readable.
2:44
